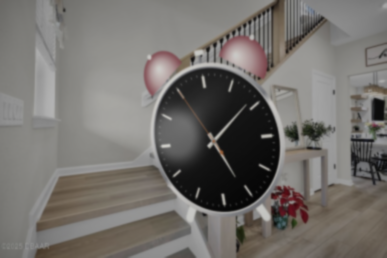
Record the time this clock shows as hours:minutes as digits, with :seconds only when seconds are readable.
5:08:55
